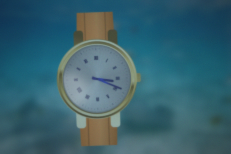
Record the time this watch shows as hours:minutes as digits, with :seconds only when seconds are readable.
3:19
